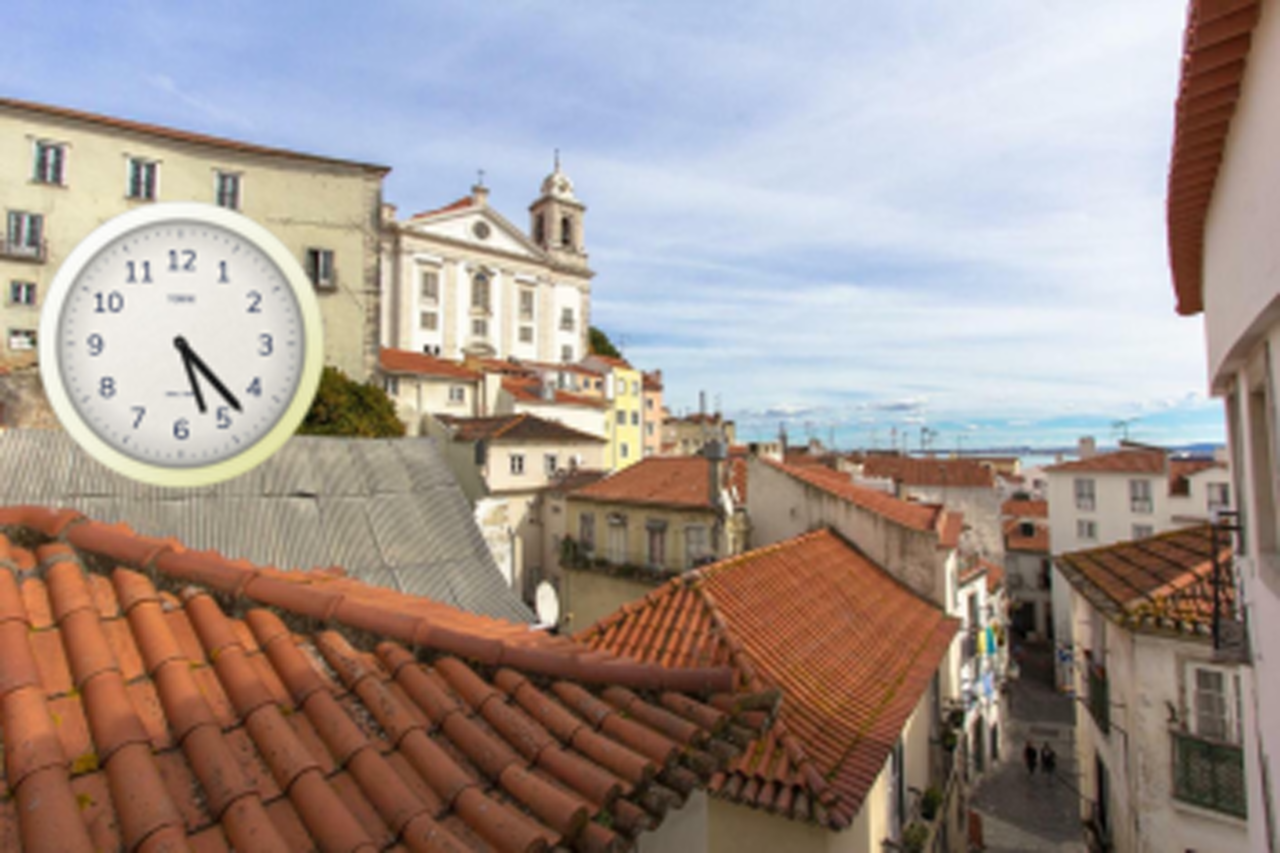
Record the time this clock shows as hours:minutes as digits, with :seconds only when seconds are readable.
5:23
